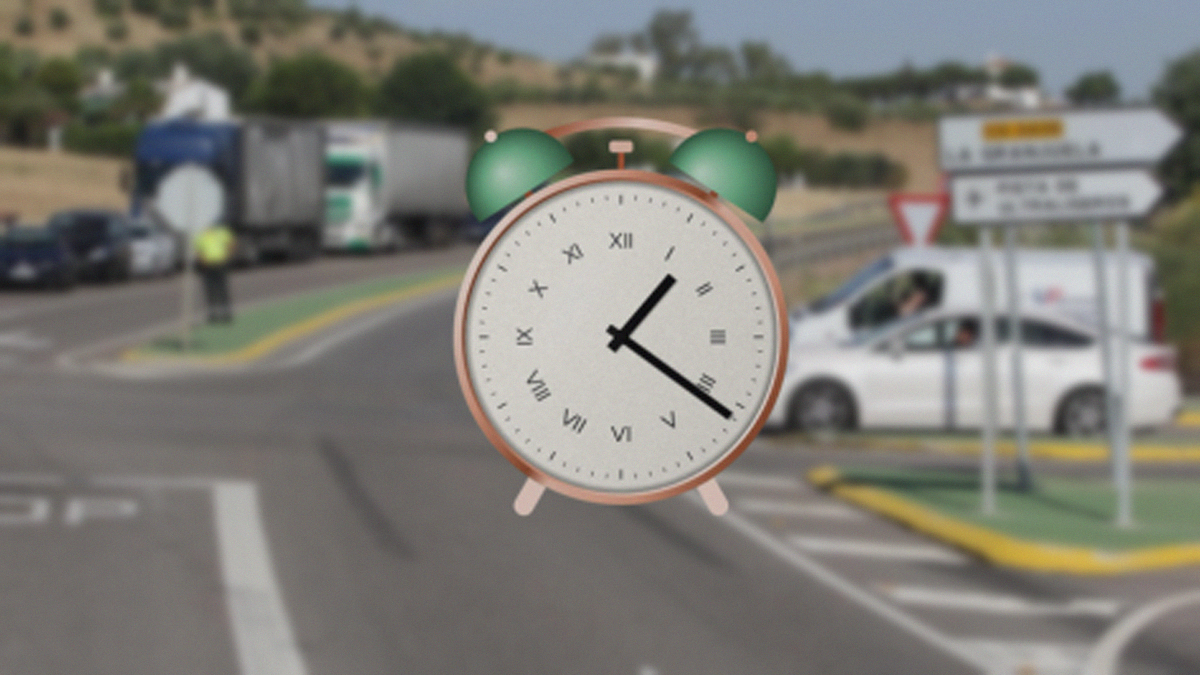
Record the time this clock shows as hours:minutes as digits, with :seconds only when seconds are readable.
1:21
